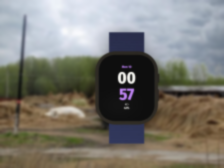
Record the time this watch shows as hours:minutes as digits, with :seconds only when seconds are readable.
0:57
